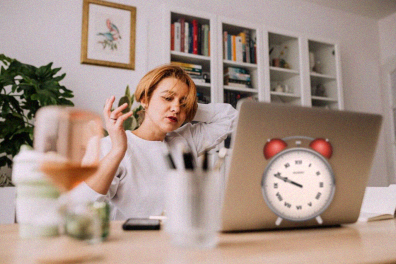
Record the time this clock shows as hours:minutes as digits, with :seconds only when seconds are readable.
9:49
